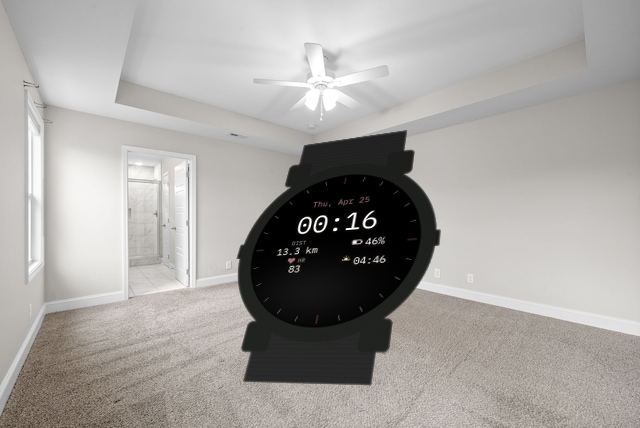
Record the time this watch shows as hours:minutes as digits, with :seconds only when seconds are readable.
0:16
